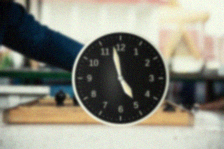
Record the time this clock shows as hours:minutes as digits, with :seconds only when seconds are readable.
4:58
